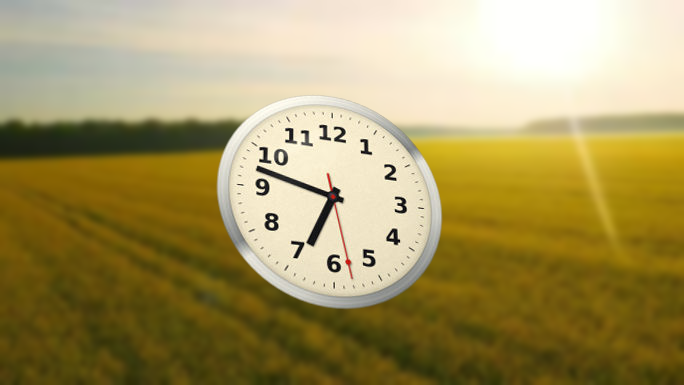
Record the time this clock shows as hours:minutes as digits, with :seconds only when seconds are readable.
6:47:28
